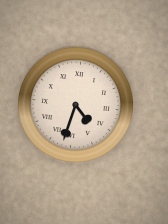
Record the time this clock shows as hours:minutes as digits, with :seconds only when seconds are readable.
4:32
